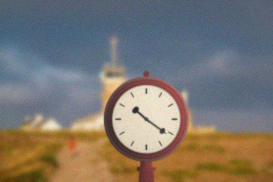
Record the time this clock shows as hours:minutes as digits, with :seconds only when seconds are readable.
10:21
